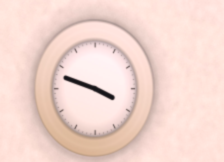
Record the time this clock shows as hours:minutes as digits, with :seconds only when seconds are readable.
3:48
